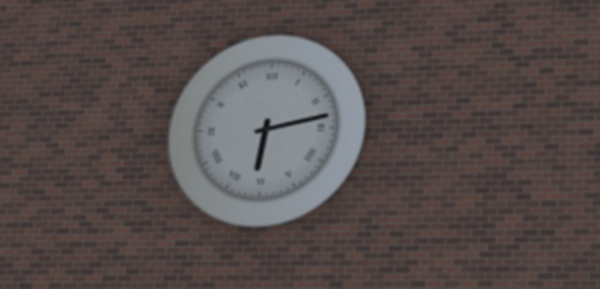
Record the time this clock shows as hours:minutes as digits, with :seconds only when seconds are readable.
6:13
